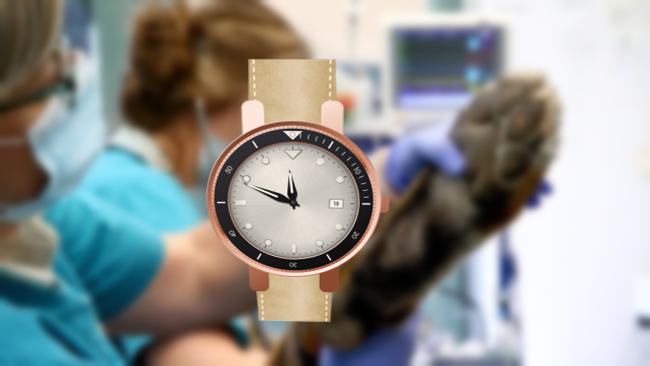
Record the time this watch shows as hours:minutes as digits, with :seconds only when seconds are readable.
11:49
